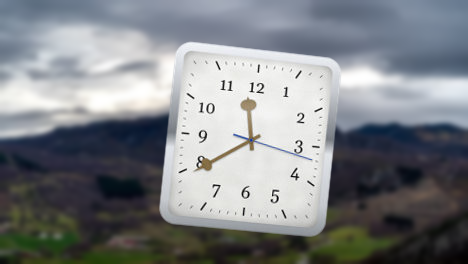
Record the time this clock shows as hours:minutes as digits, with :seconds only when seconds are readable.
11:39:17
